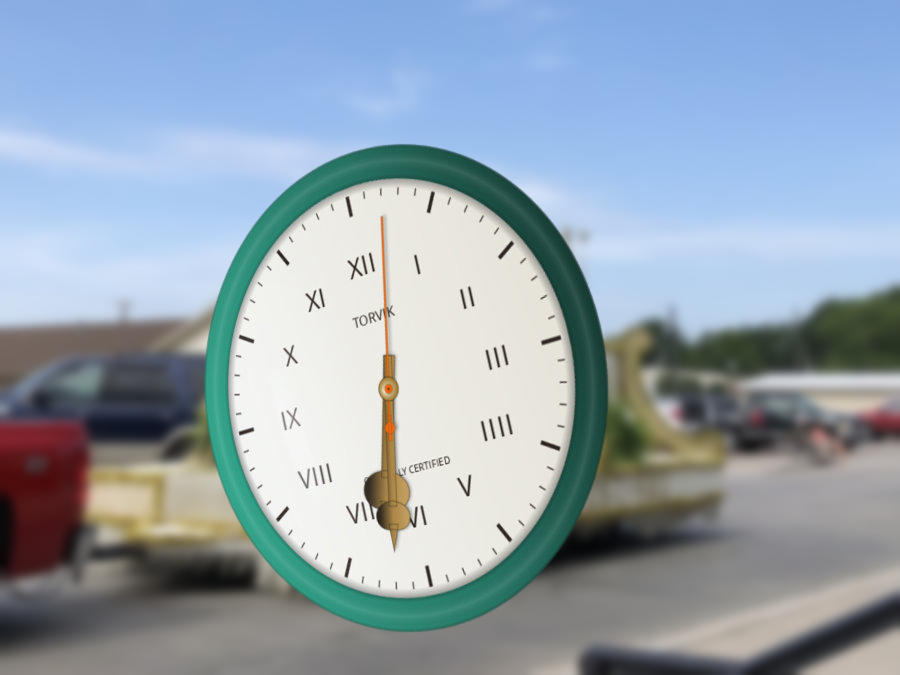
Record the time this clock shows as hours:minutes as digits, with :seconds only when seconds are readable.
6:32:02
